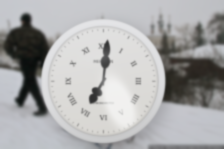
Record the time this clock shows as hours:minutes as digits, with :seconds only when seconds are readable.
7:01
